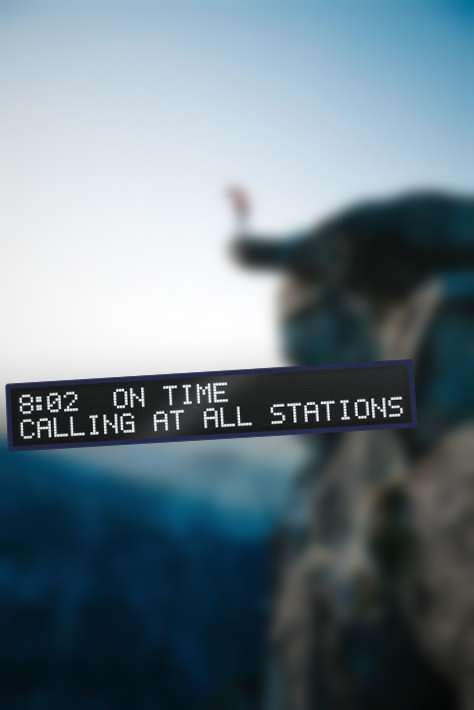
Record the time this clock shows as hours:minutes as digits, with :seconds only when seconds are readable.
8:02
